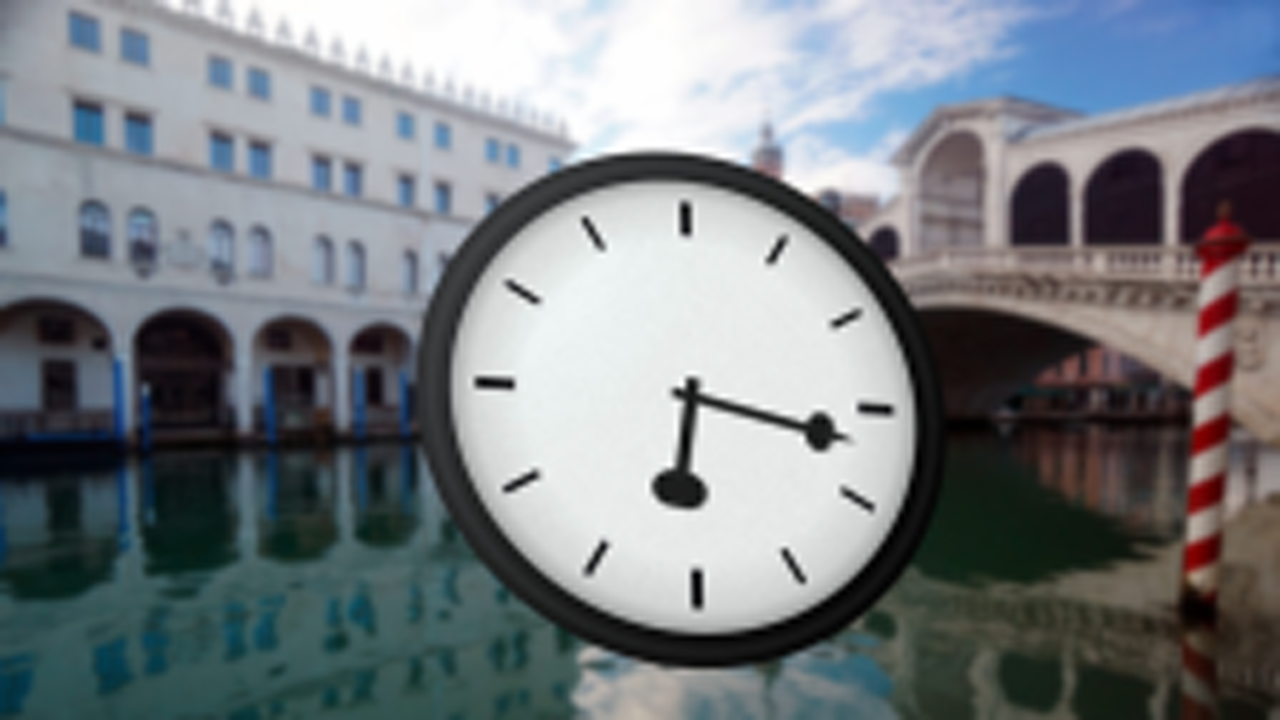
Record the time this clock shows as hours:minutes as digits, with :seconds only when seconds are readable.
6:17
